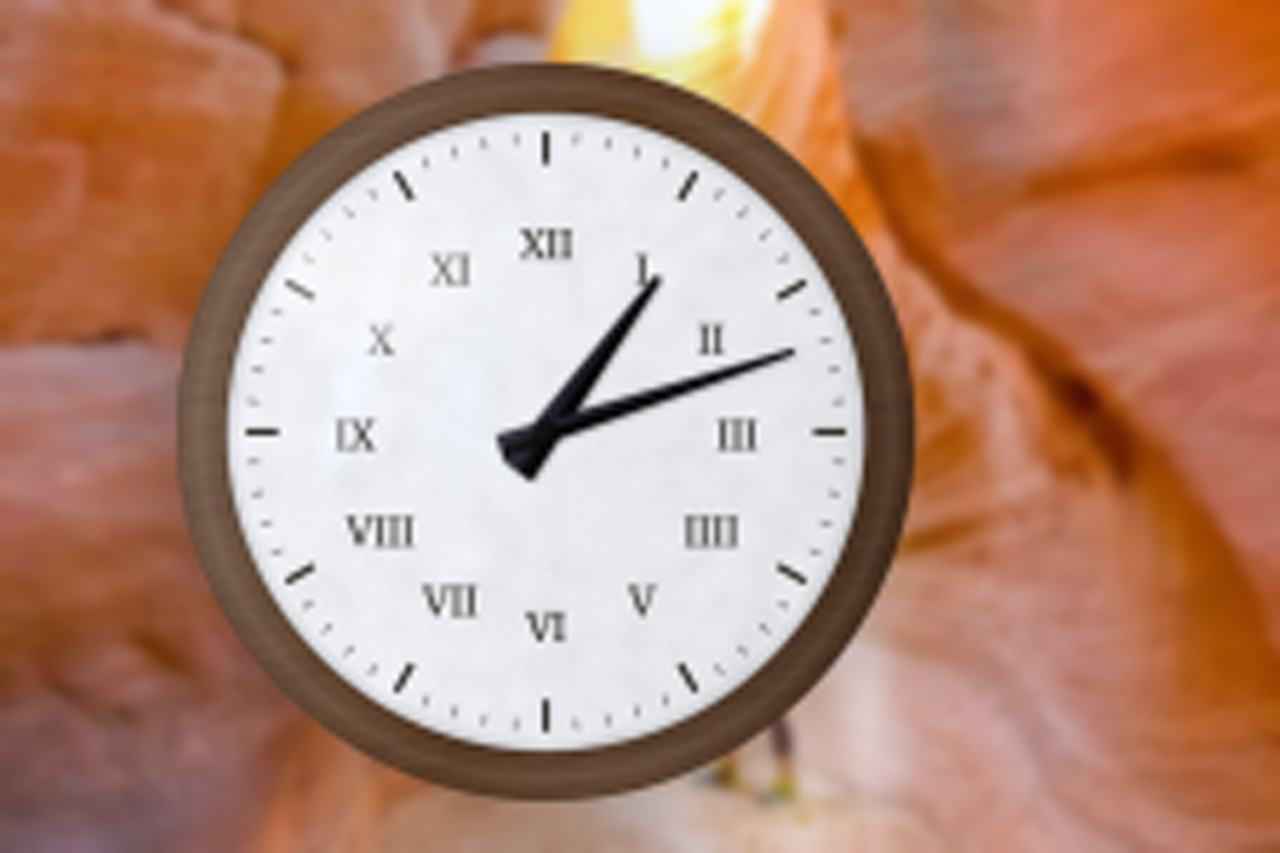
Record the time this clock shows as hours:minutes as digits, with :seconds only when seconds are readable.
1:12
